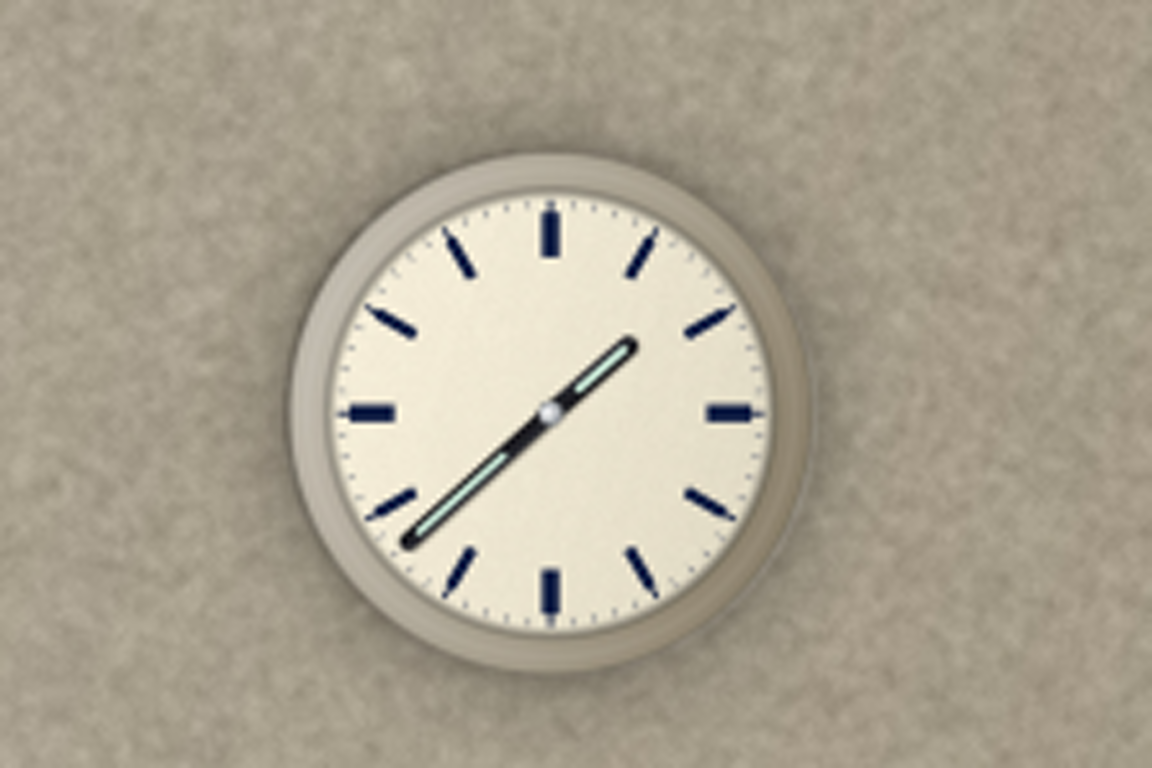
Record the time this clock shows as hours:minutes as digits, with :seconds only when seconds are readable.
1:38
